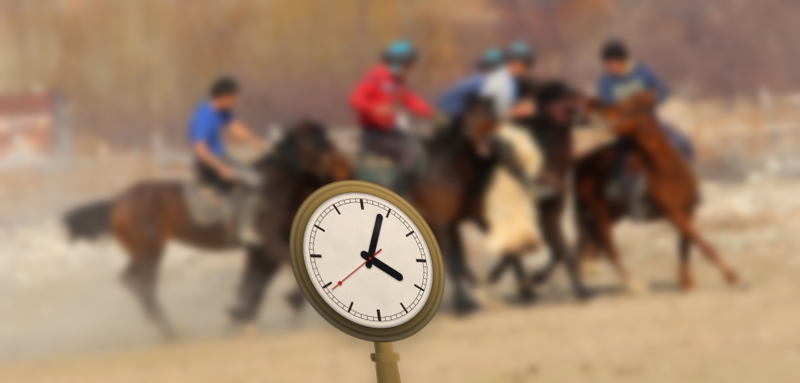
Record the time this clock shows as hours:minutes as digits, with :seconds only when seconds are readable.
4:03:39
